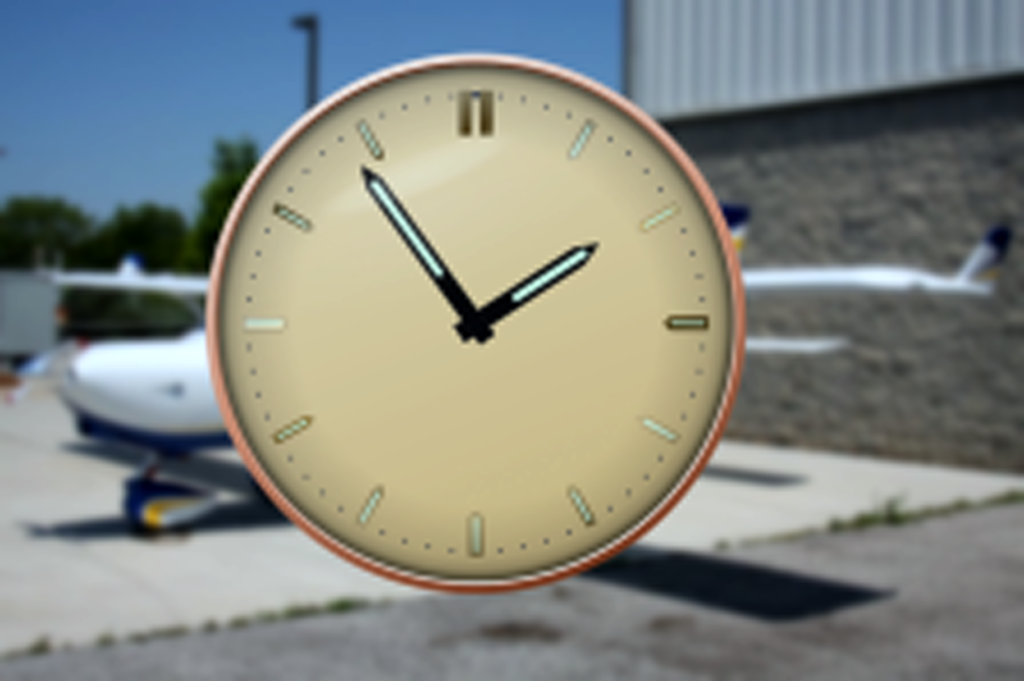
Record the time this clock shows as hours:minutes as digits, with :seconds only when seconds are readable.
1:54
